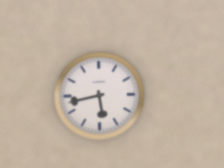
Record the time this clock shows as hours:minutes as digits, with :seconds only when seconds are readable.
5:43
